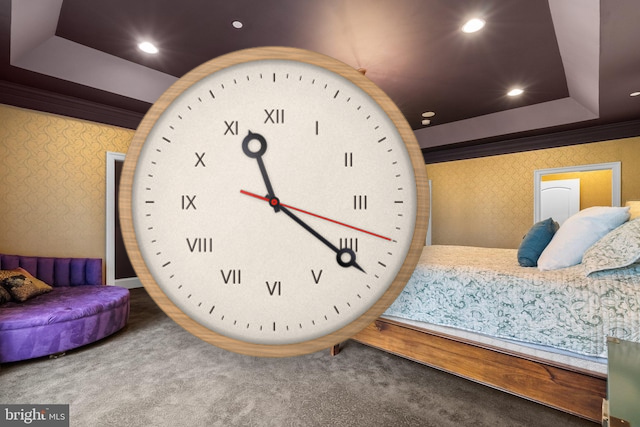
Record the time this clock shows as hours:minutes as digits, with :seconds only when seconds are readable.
11:21:18
